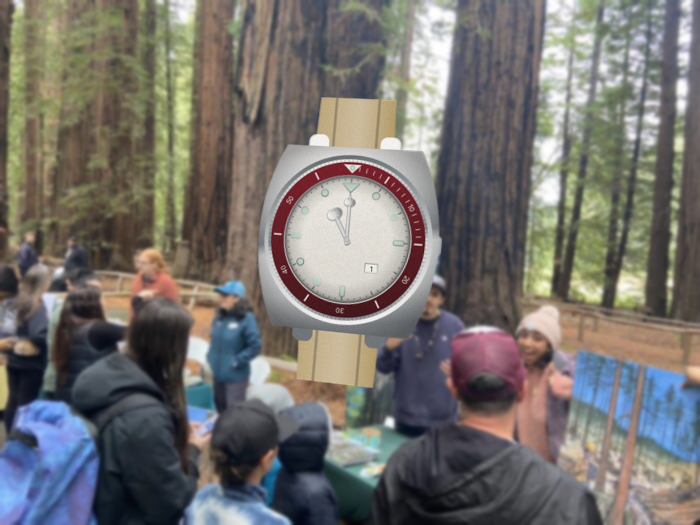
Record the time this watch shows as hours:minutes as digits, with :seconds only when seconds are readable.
11:00
